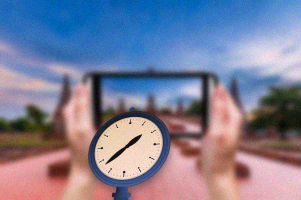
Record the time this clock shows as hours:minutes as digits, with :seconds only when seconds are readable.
1:38
